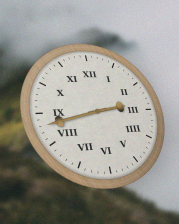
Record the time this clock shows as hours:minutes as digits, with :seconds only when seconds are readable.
2:43
